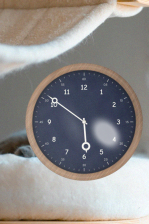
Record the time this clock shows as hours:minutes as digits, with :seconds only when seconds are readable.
5:51
